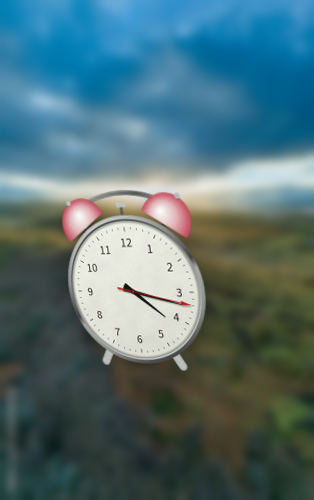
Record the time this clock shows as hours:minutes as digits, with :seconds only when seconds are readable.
4:17:17
